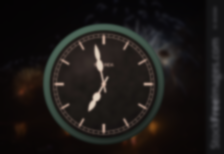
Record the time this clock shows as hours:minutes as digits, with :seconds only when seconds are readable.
6:58
